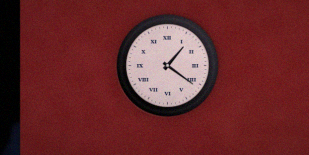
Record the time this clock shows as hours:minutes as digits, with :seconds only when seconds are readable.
1:21
